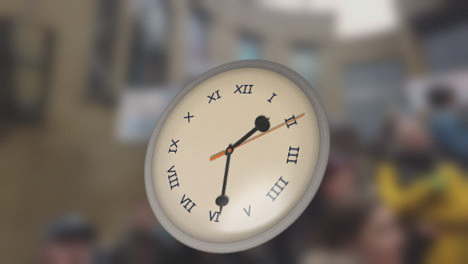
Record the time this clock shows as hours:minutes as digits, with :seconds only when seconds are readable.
1:29:10
